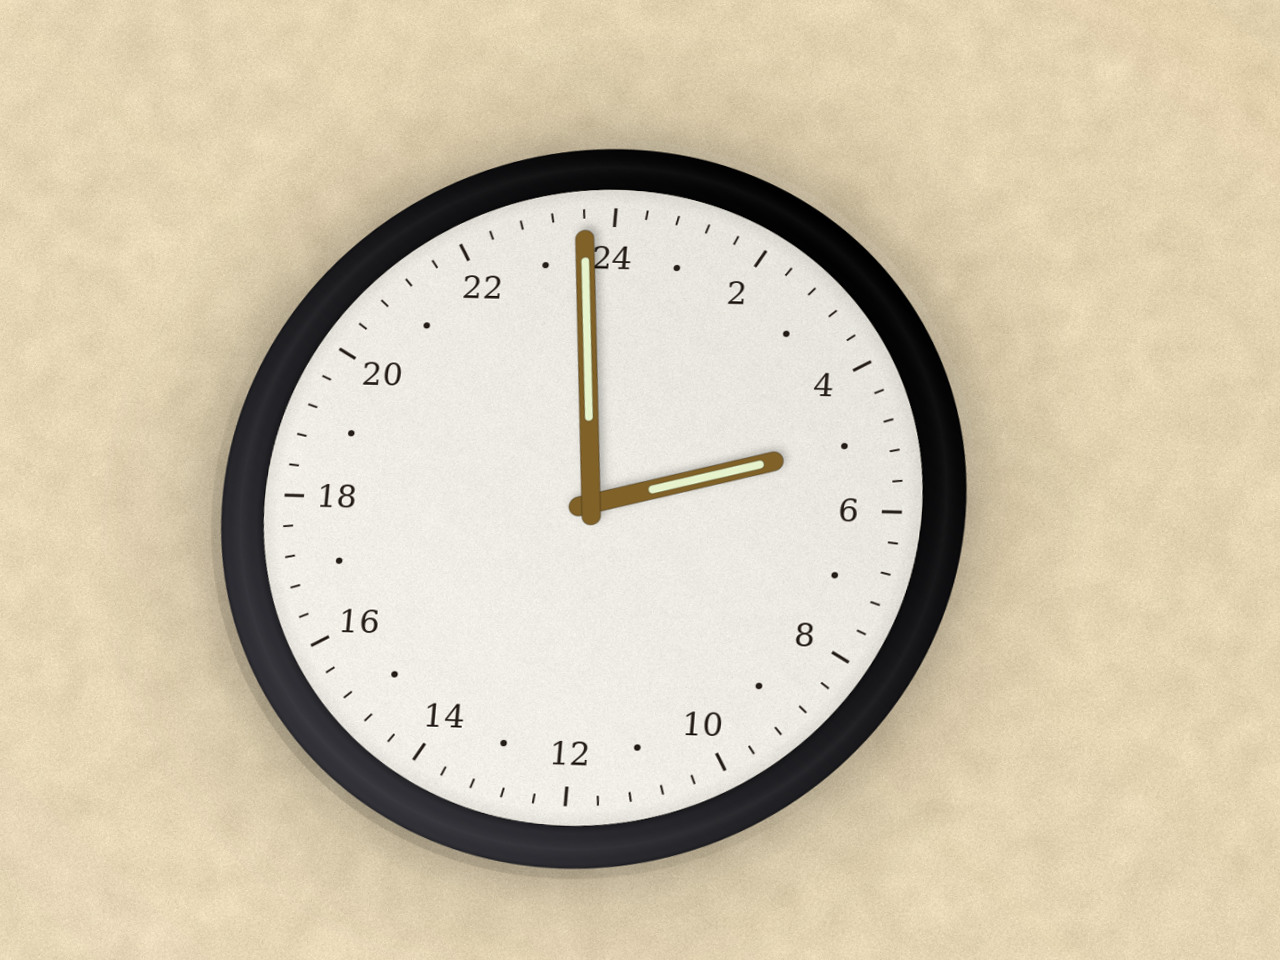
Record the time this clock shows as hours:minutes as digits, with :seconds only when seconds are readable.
4:59
